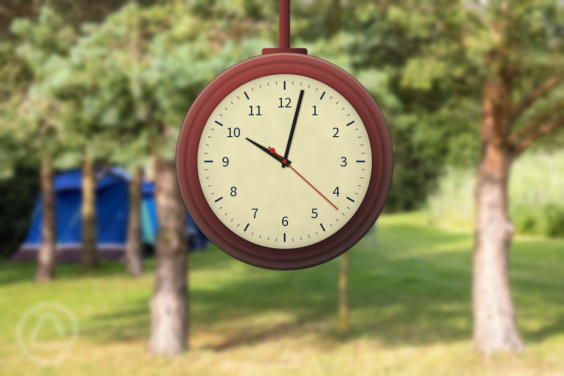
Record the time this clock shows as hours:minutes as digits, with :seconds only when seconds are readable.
10:02:22
